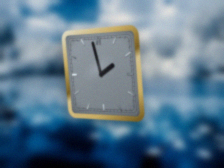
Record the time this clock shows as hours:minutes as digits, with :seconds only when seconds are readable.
1:58
